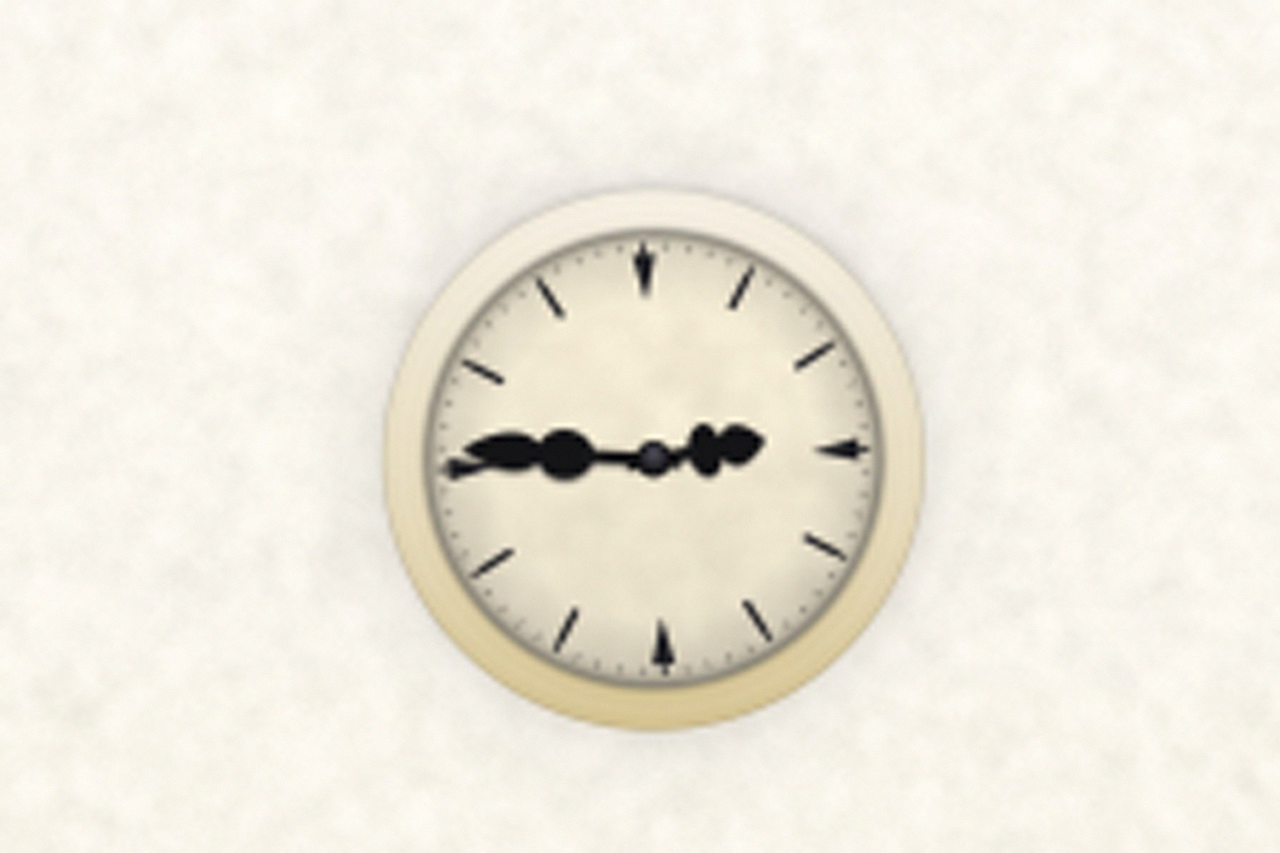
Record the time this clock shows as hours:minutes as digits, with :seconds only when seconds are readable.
2:46
